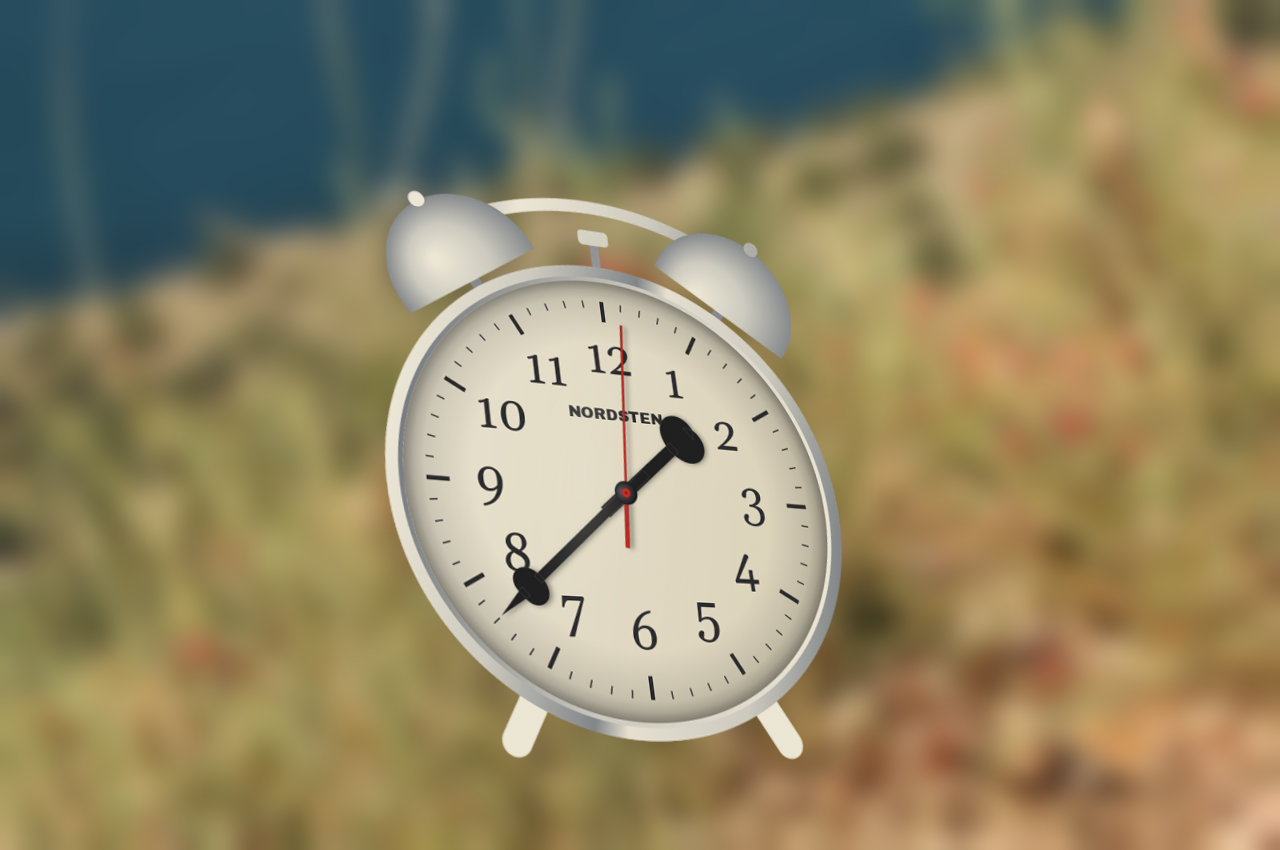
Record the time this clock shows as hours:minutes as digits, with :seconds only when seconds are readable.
1:38:01
